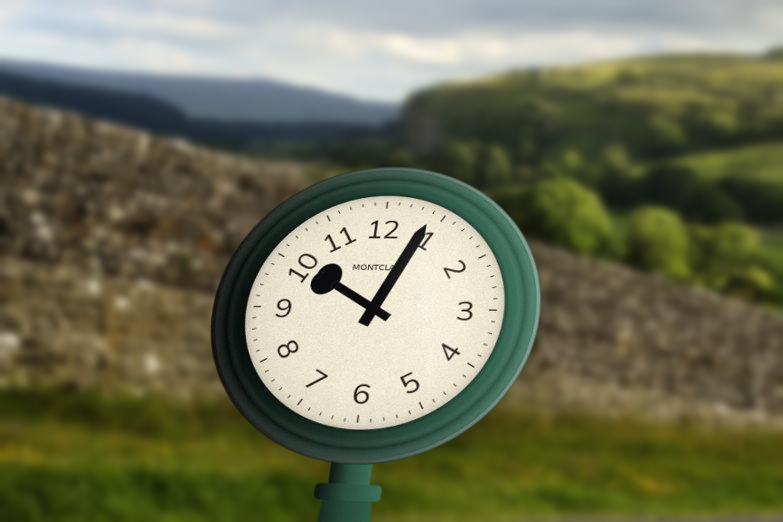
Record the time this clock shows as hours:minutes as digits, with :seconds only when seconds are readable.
10:04
